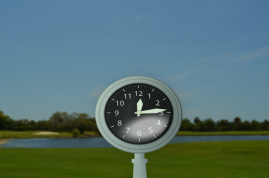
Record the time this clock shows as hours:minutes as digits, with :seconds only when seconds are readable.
12:14
